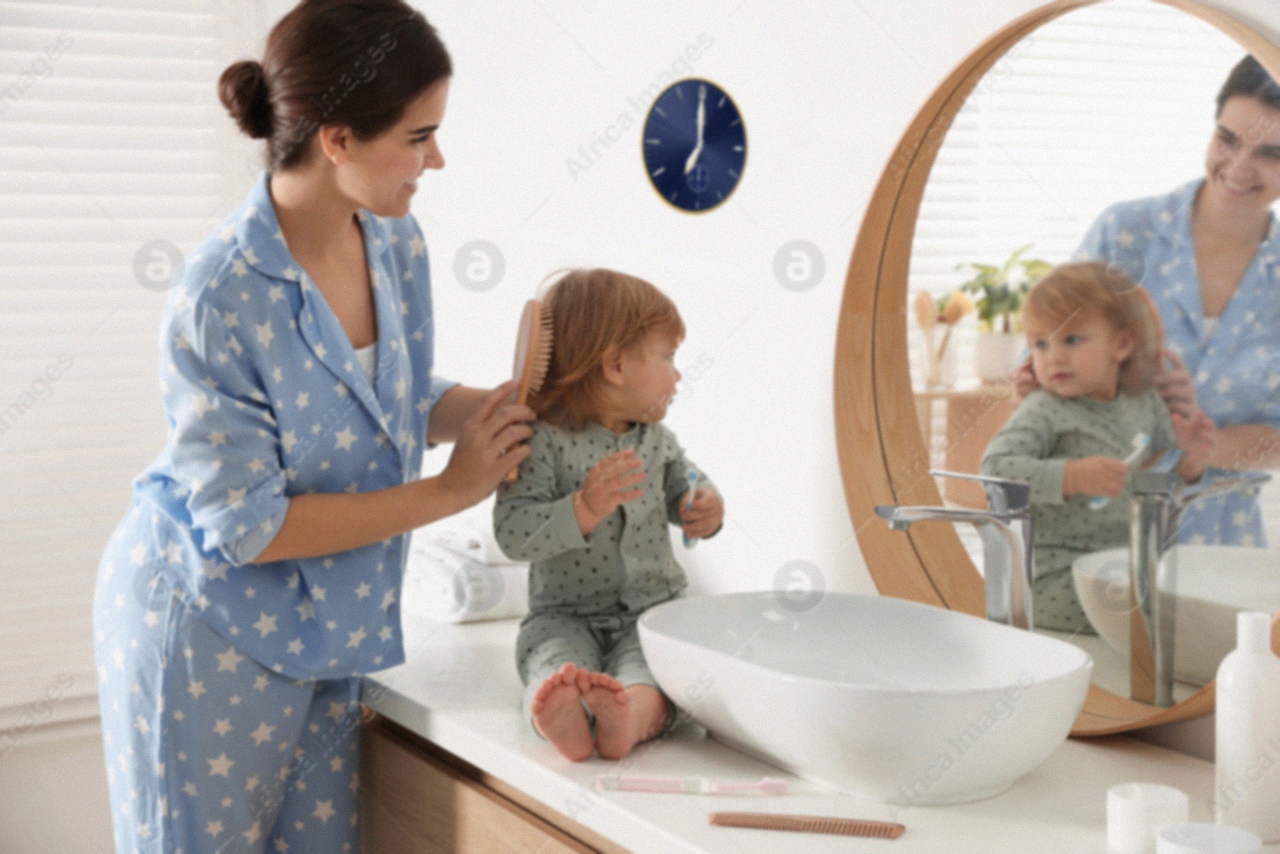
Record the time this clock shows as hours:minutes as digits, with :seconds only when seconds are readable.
7:00
